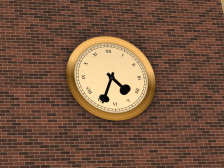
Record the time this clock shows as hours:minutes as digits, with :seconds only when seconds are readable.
4:34
